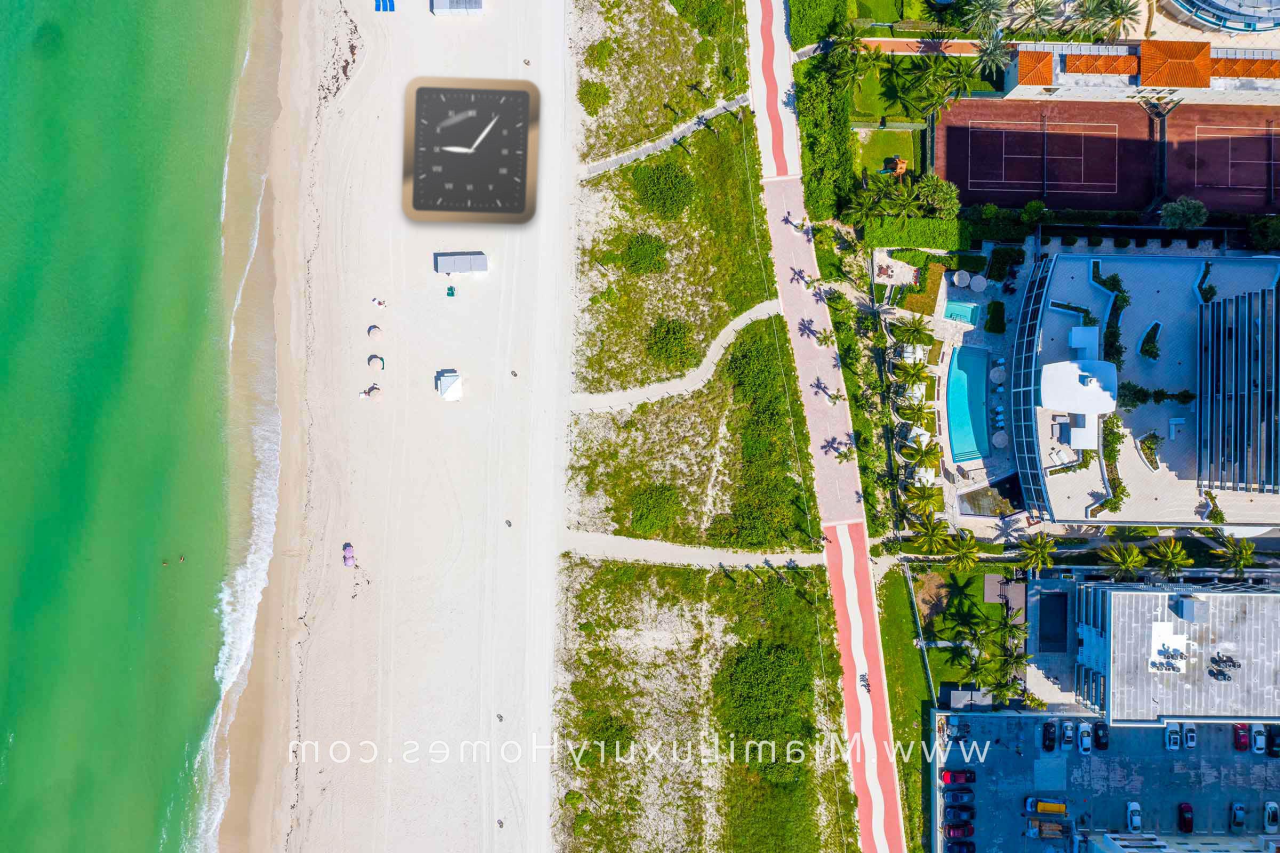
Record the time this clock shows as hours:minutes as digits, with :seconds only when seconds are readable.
9:06
